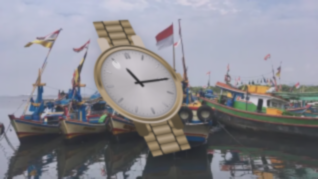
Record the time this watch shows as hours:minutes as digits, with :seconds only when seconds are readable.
11:15
